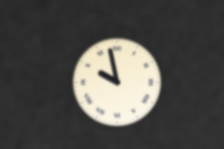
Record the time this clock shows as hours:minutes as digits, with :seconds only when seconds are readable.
9:58
